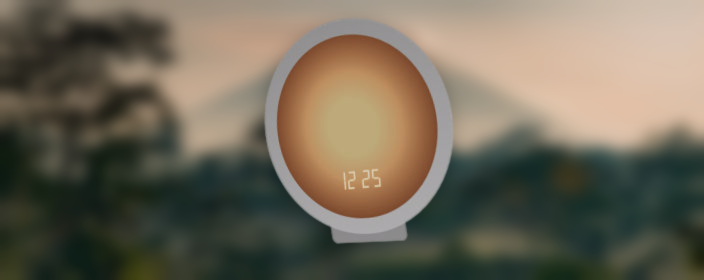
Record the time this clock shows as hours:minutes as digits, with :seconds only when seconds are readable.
12:25
